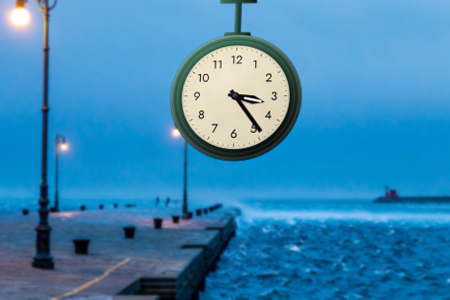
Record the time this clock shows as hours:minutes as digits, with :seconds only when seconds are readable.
3:24
